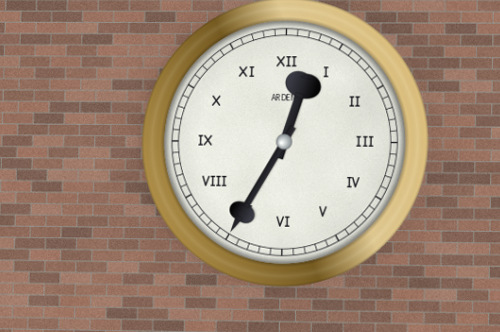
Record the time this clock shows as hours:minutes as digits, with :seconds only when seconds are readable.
12:35
